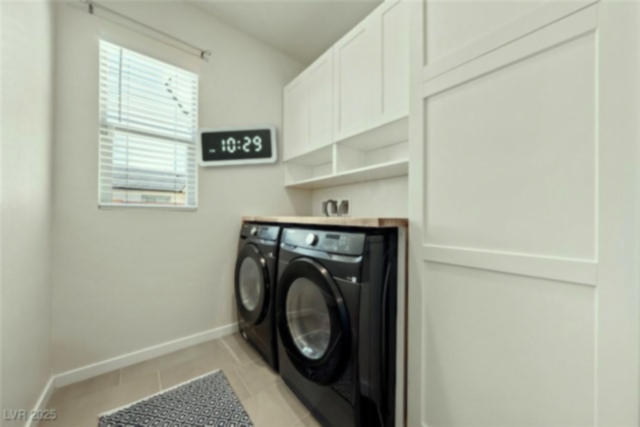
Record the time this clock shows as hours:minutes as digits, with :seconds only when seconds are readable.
10:29
